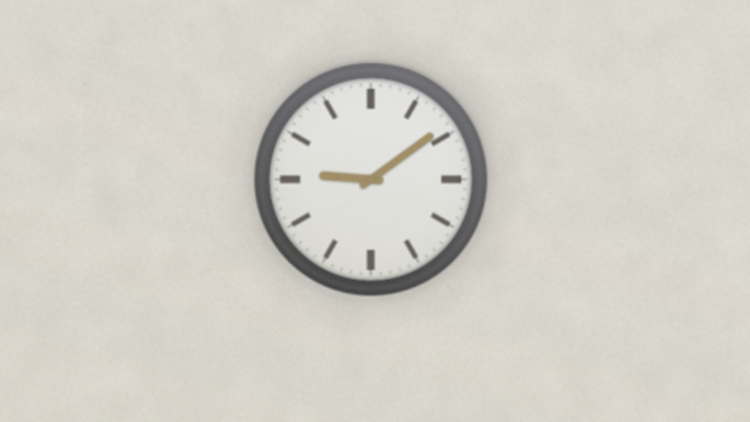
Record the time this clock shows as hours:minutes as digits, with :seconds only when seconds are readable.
9:09
